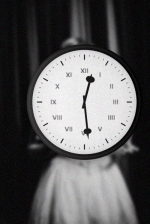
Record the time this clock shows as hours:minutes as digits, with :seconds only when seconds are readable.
12:29
